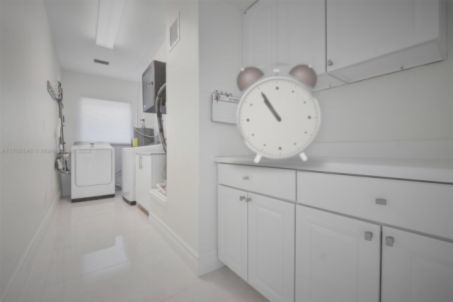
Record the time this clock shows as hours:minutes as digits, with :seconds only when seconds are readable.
10:55
